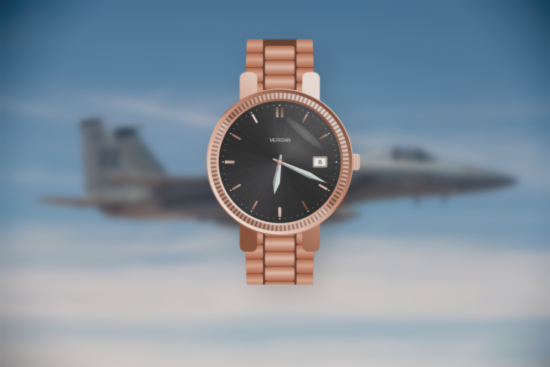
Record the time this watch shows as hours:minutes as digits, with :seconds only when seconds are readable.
6:19
